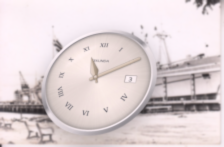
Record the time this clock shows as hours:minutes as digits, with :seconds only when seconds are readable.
11:10
